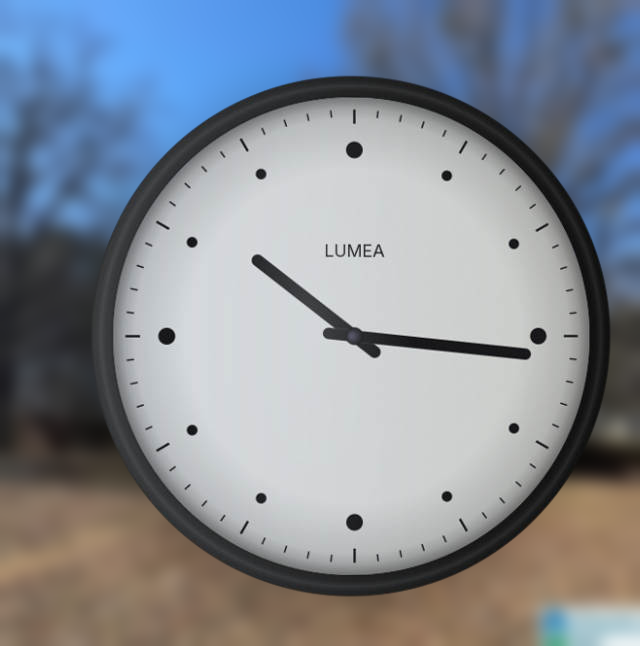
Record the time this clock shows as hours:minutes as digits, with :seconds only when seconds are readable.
10:16
